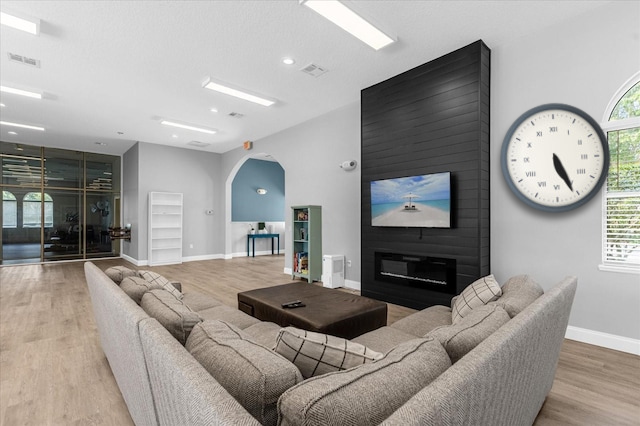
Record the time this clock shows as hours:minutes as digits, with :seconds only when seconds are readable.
5:26
